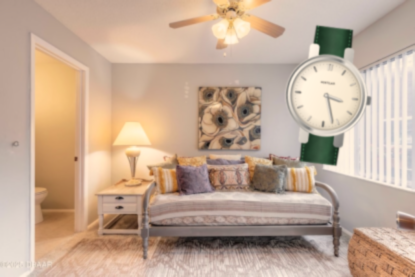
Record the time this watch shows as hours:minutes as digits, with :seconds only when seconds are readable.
3:27
